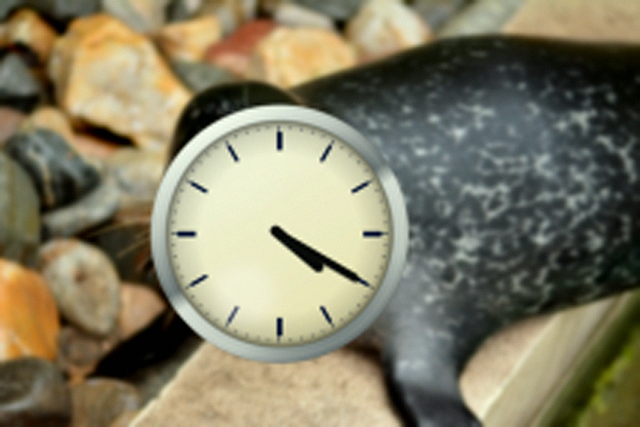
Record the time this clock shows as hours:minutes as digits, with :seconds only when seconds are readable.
4:20
